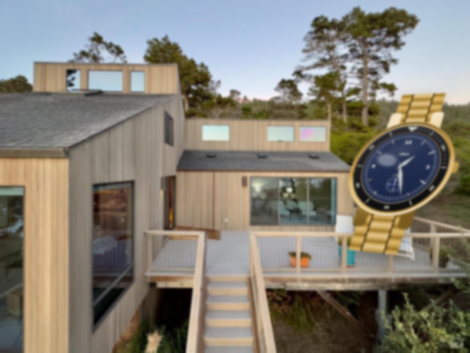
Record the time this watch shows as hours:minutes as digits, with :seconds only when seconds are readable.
1:27
